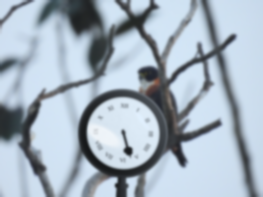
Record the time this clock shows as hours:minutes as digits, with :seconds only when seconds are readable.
5:27
